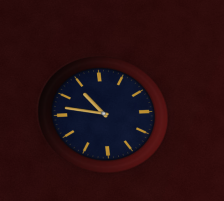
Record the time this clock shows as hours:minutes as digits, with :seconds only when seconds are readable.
10:47
